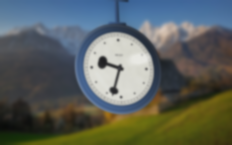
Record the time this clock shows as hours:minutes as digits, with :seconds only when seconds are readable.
9:33
